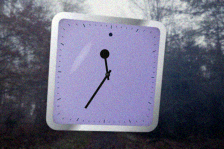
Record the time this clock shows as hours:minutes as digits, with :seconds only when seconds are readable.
11:35
